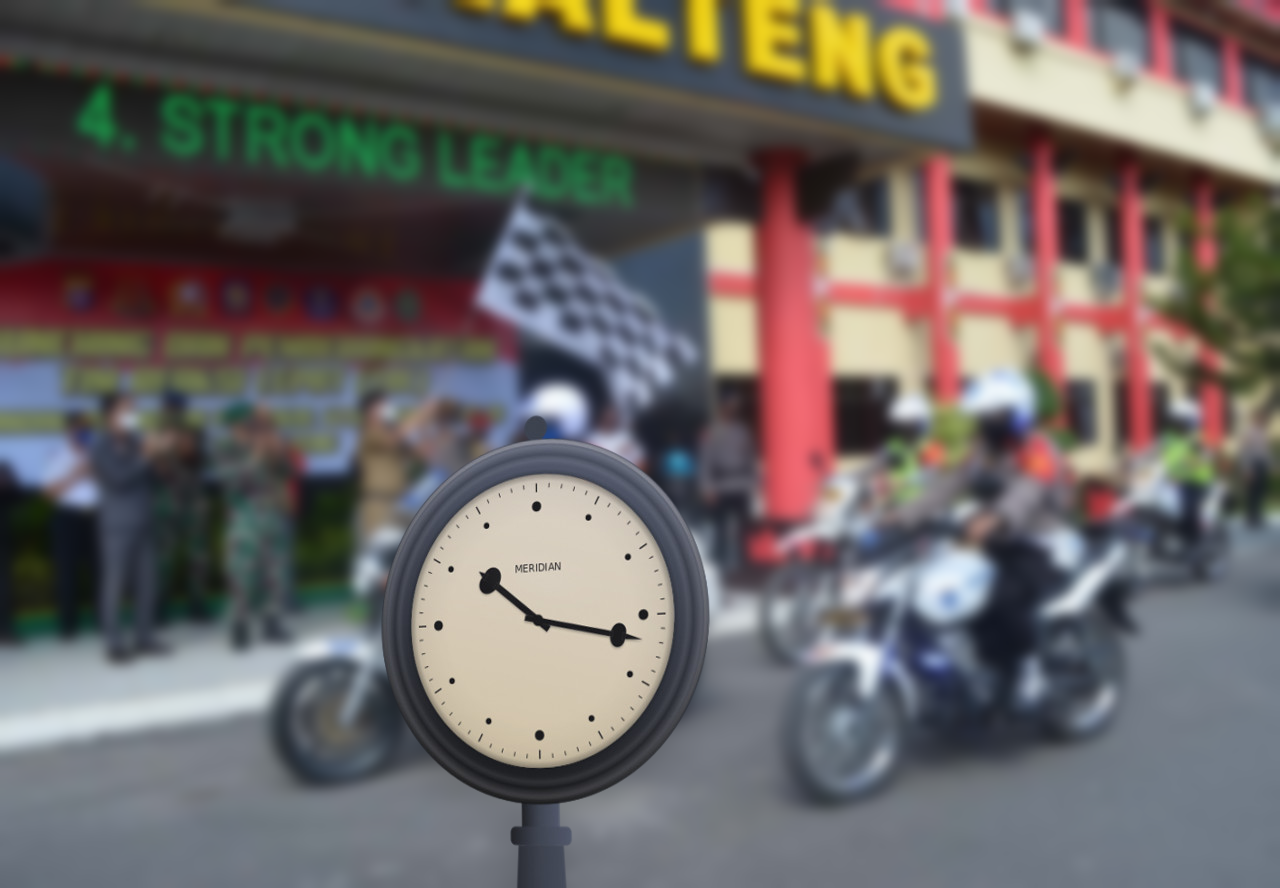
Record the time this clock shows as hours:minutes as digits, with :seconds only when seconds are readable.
10:17
